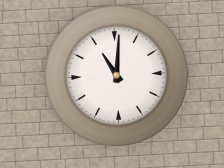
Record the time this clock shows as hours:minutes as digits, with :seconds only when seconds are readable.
11:01
